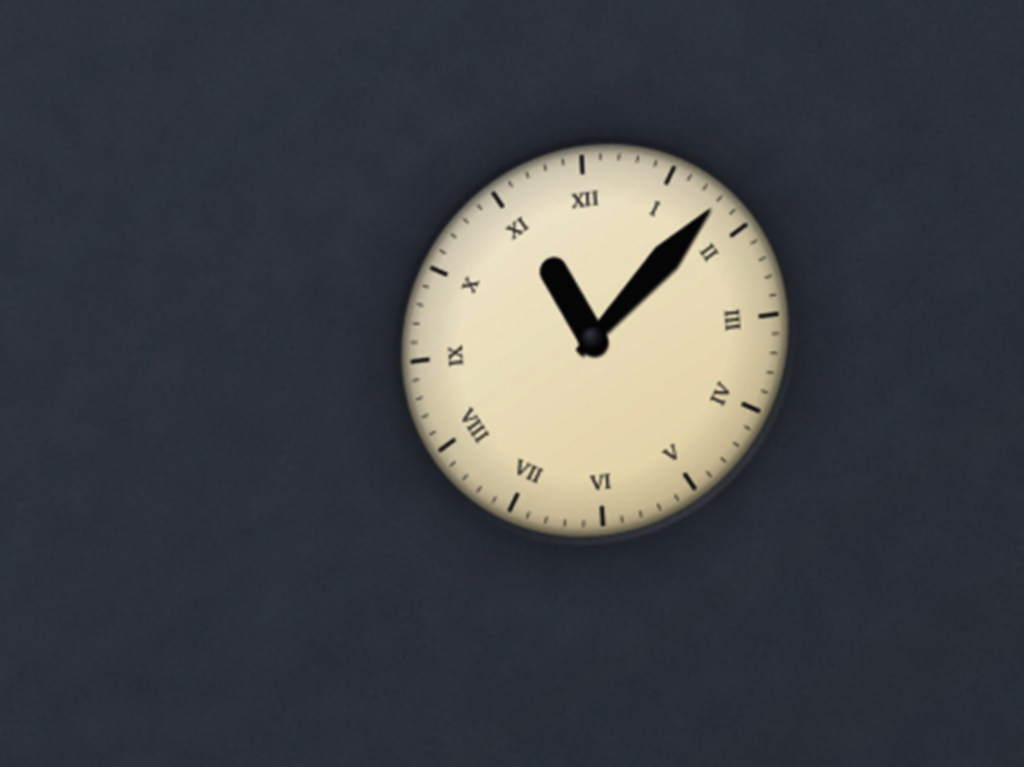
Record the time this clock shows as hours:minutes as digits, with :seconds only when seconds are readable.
11:08
